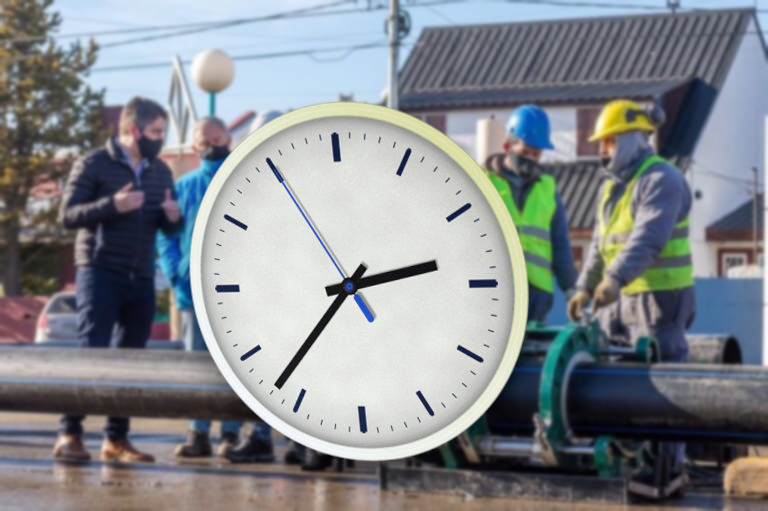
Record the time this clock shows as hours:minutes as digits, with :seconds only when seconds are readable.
2:36:55
